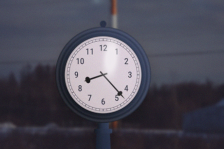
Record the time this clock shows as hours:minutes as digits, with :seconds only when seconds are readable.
8:23
